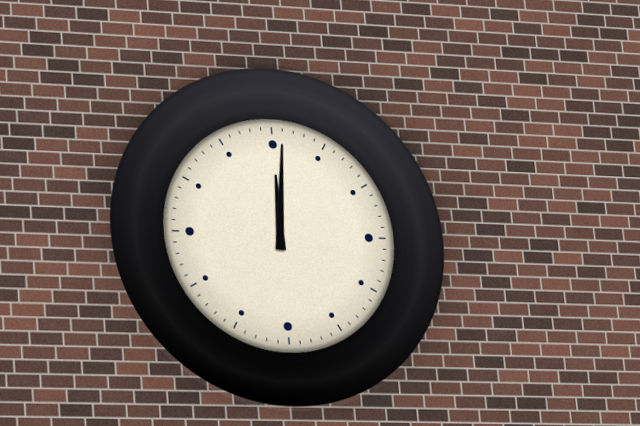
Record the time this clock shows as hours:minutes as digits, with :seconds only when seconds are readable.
12:01
